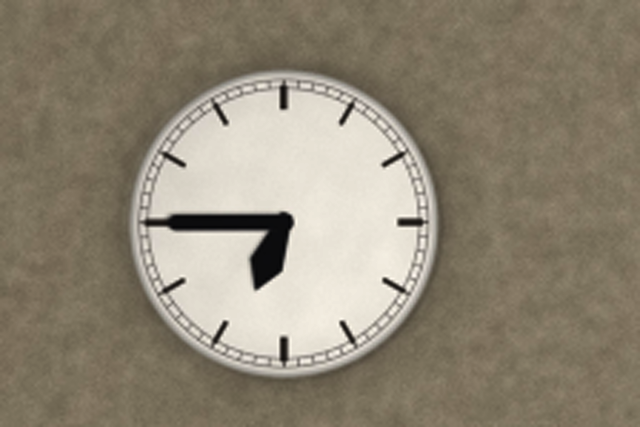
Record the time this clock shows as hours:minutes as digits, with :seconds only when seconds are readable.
6:45
